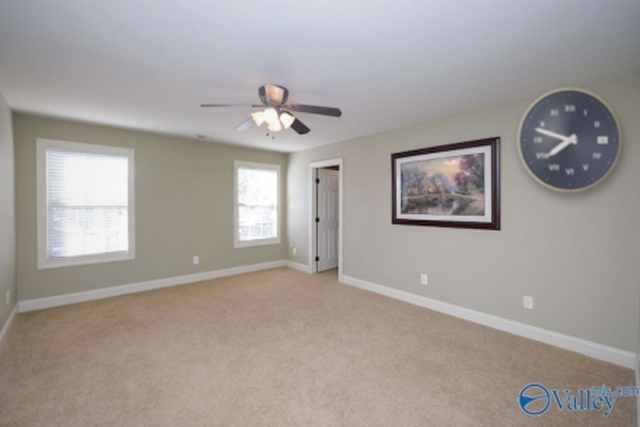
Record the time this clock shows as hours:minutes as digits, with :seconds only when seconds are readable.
7:48
